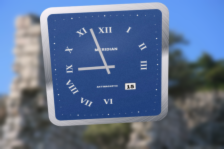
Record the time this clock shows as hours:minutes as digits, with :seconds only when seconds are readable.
8:57
